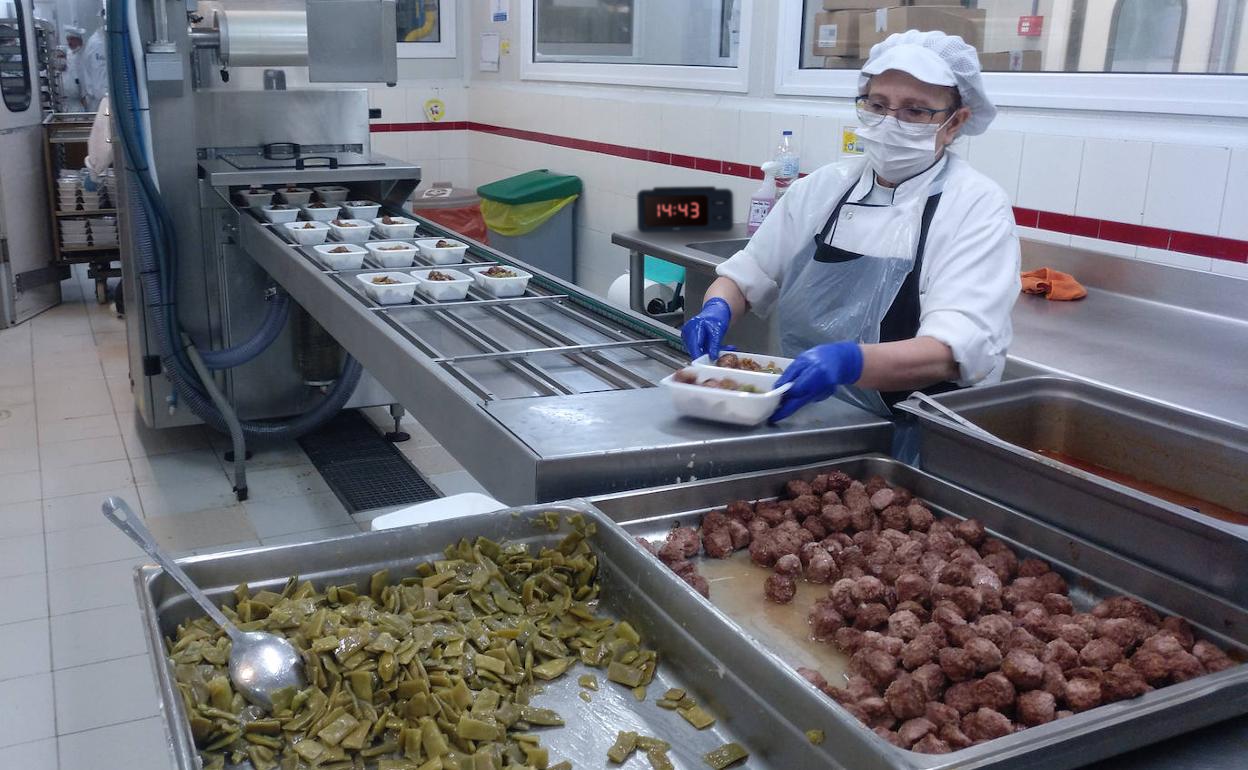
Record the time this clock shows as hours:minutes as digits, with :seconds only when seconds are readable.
14:43
